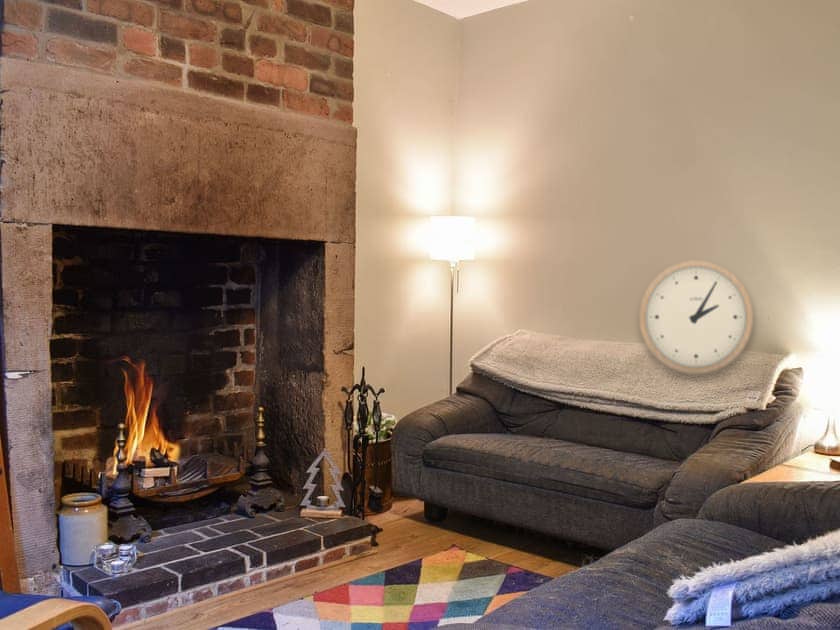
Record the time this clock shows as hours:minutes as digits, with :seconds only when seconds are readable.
2:05
